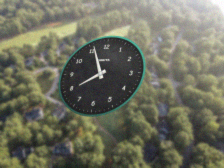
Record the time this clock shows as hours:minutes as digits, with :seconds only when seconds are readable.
7:56
